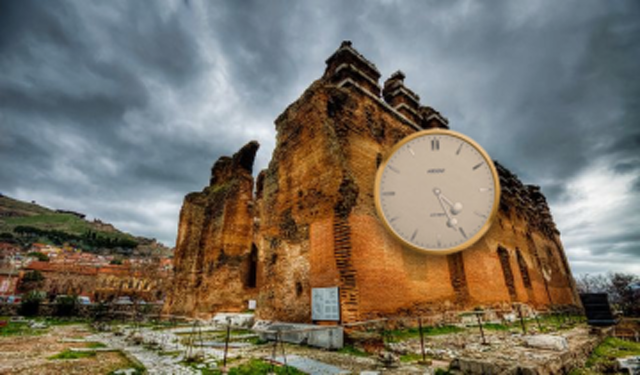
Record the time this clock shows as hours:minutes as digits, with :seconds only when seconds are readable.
4:26
